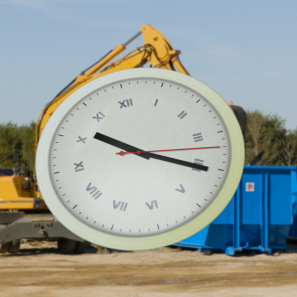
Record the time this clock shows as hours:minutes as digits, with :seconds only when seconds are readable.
10:20:17
